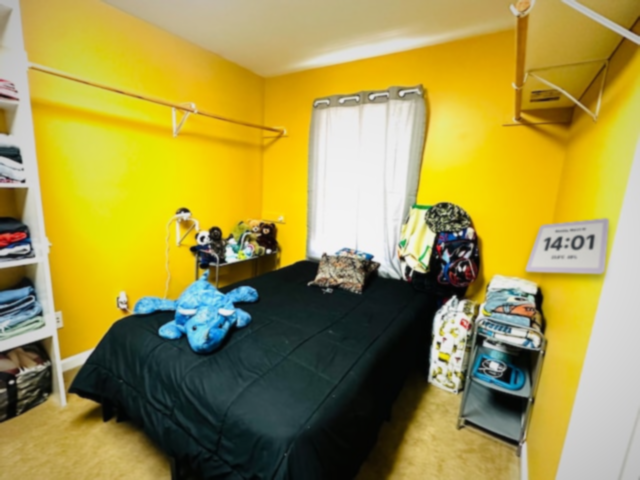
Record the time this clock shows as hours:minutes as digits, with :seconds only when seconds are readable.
14:01
